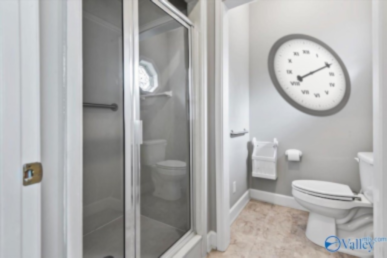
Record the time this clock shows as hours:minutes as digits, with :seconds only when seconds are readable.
8:11
